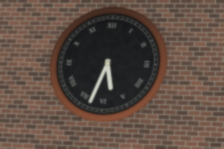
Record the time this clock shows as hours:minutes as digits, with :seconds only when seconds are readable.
5:33
